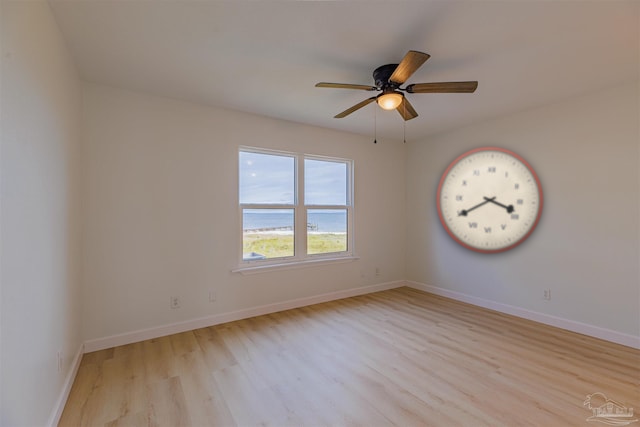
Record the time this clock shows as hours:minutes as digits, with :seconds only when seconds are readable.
3:40
